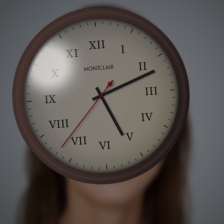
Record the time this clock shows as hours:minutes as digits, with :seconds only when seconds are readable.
5:11:37
